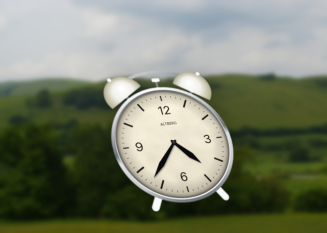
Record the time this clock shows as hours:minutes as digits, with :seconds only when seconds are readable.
4:37
